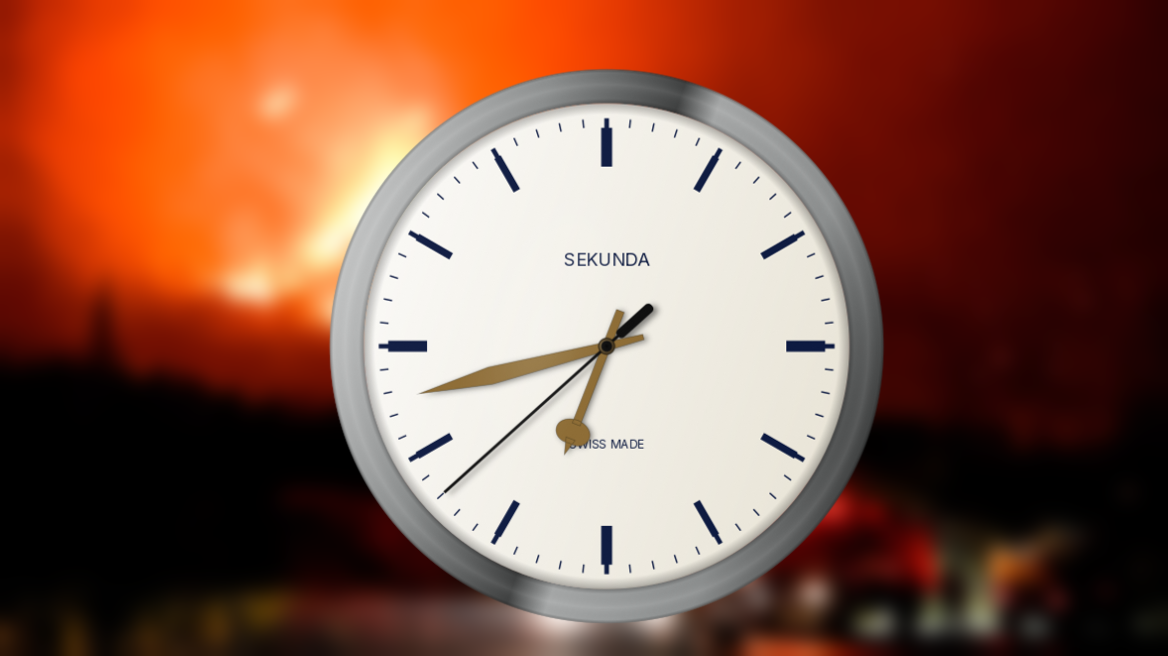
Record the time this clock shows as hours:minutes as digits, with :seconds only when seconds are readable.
6:42:38
